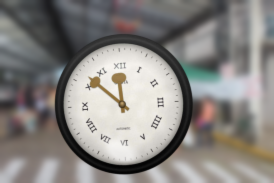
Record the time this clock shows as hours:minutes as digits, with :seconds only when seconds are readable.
11:52
